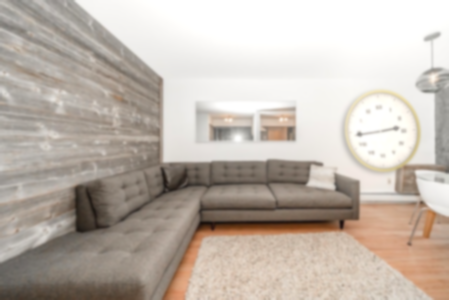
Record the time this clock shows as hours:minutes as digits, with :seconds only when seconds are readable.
2:44
